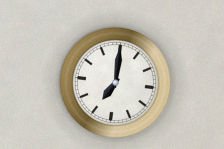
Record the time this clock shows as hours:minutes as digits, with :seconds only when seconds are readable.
7:00
